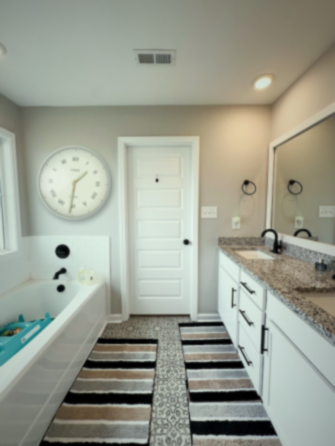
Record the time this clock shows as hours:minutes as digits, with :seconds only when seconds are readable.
1:31
